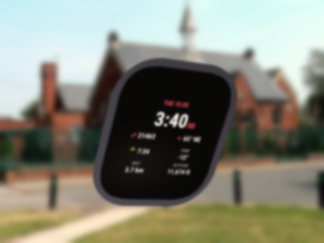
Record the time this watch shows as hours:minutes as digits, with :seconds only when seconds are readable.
3:40
